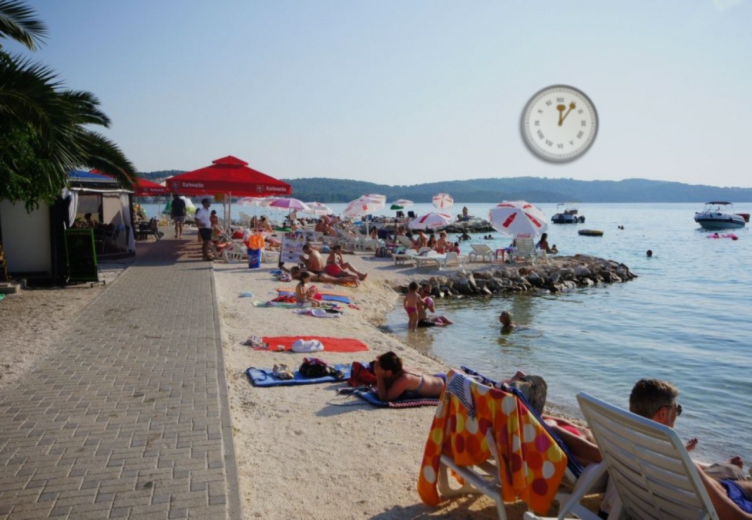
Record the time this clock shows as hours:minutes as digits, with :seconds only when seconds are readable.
12:06
